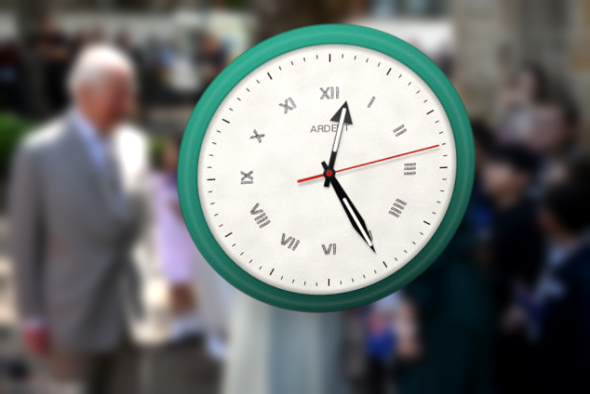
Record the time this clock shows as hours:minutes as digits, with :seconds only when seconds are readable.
12:25:13
